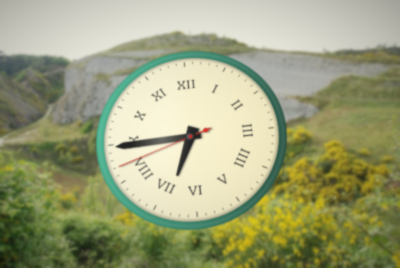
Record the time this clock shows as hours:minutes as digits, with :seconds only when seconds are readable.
6:44:42
